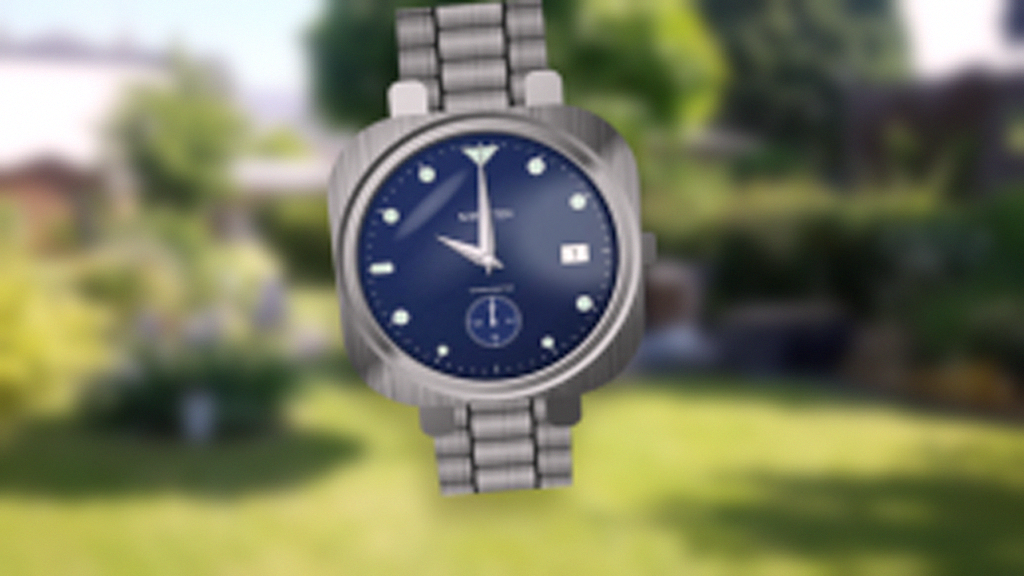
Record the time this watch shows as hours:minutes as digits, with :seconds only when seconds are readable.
10:00
